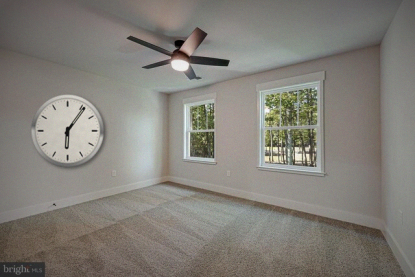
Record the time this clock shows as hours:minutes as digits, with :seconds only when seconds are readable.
6:06
